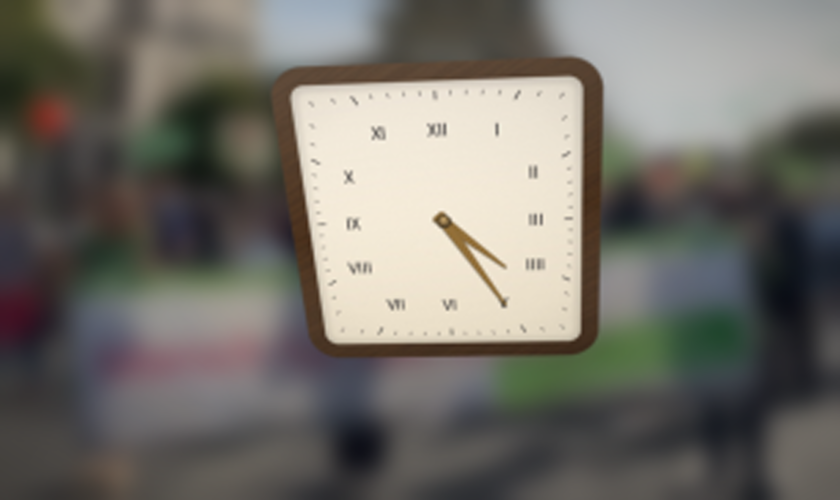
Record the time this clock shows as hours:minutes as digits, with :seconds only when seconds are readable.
4:25
